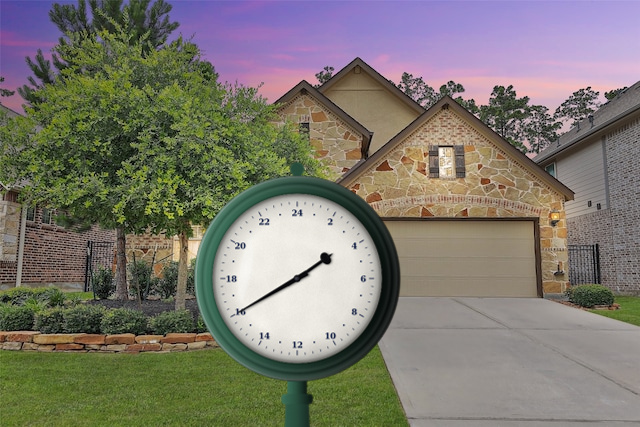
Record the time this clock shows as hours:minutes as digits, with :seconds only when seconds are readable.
3:40
